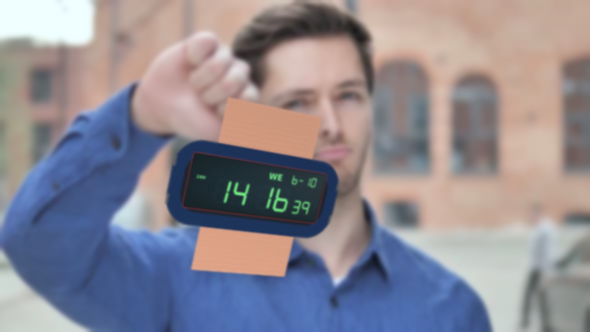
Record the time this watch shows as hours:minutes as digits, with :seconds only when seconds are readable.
14:16:39
